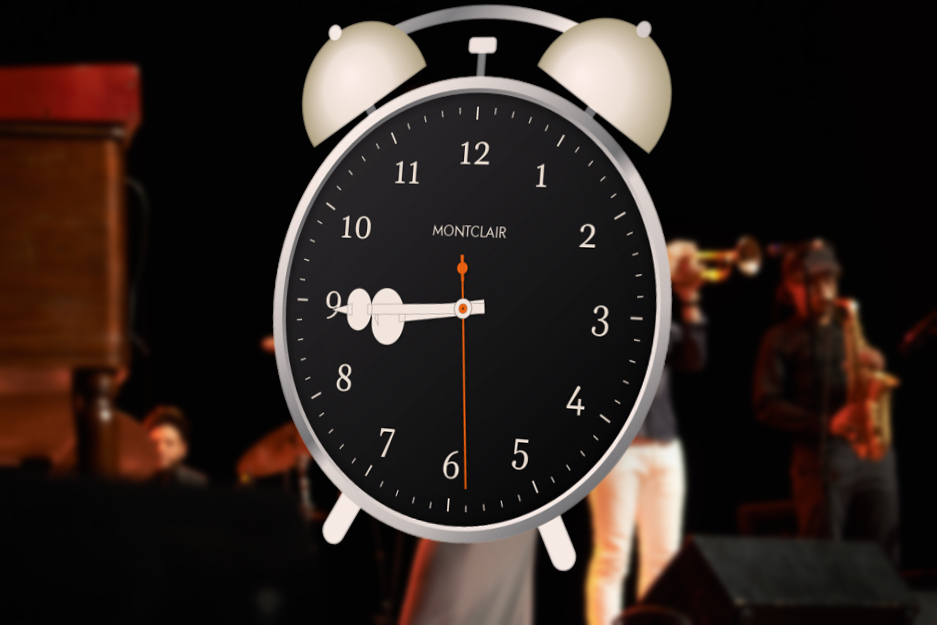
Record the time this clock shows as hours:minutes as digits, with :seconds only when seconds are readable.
8:44:29
